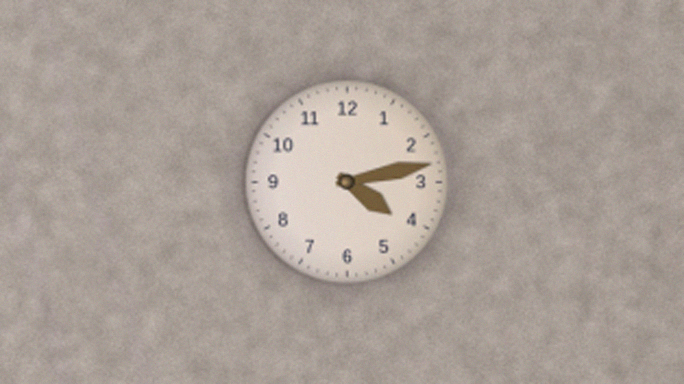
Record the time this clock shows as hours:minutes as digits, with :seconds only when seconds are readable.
4:13
